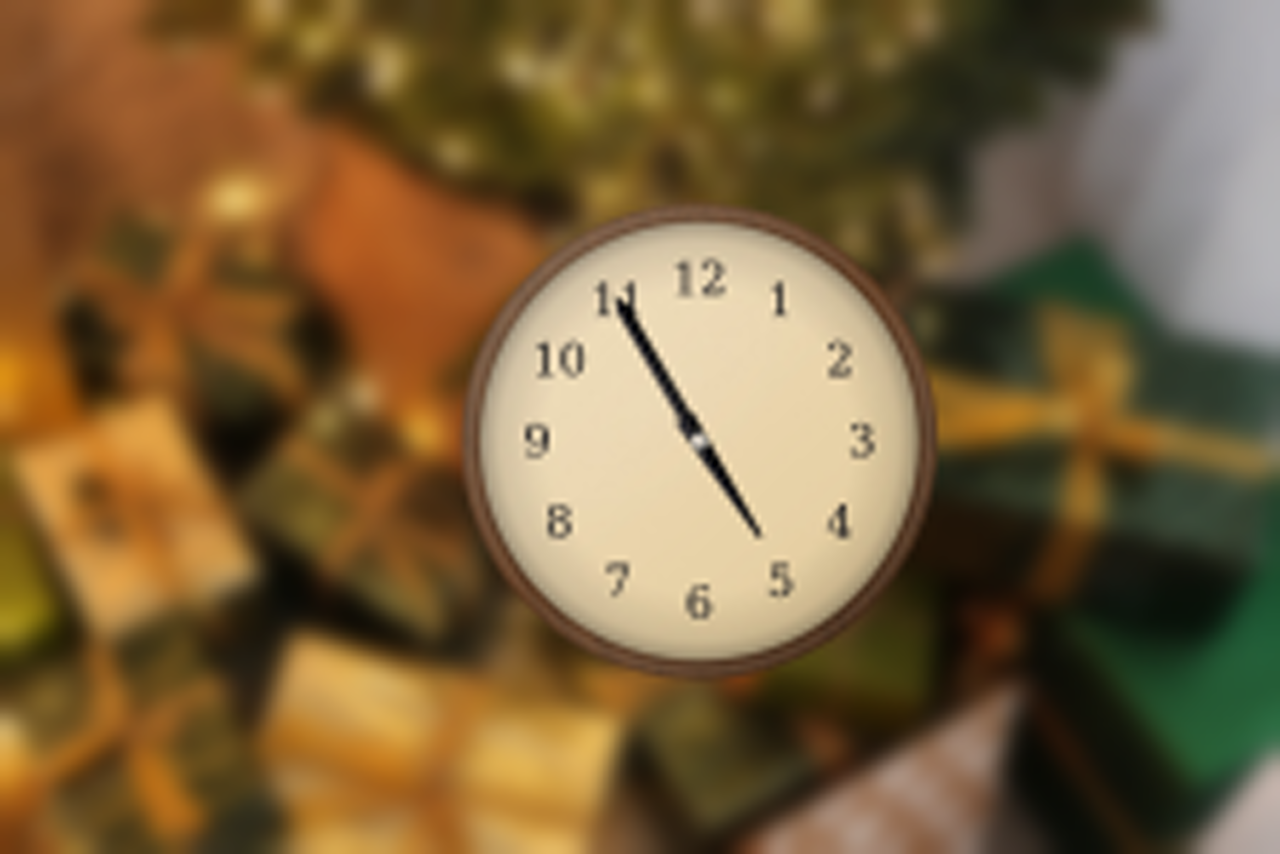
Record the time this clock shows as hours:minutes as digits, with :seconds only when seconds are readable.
4:55
